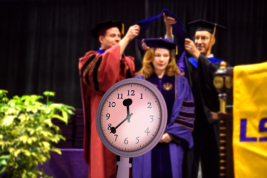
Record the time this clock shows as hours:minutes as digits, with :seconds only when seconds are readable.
11:38
